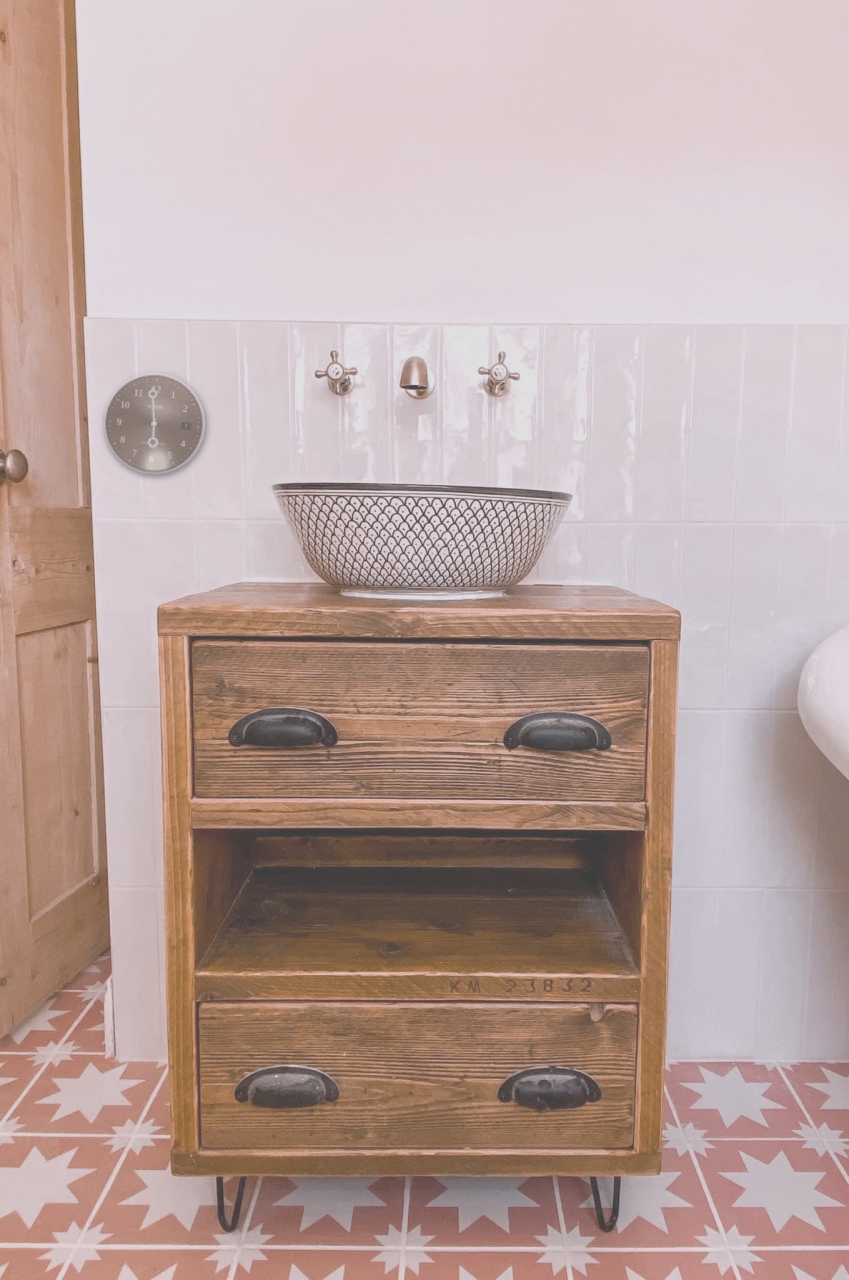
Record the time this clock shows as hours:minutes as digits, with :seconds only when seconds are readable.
5:59
